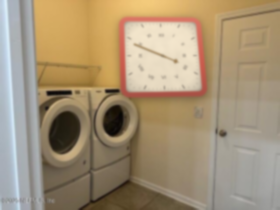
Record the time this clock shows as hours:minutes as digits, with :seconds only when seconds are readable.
3:49
